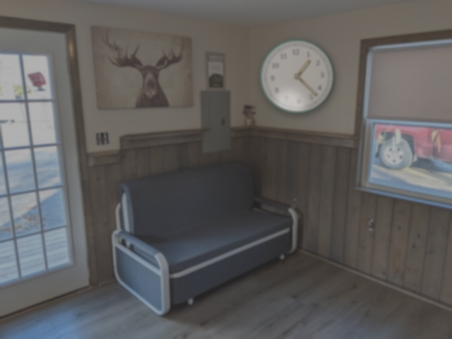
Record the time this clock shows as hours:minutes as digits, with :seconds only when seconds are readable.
1:23
